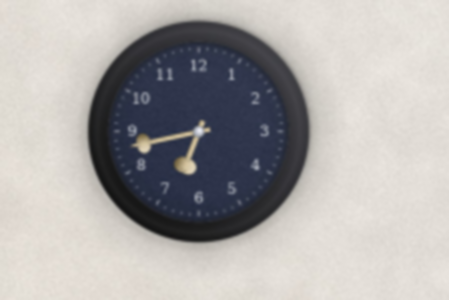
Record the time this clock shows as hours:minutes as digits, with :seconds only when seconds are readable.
6:43
